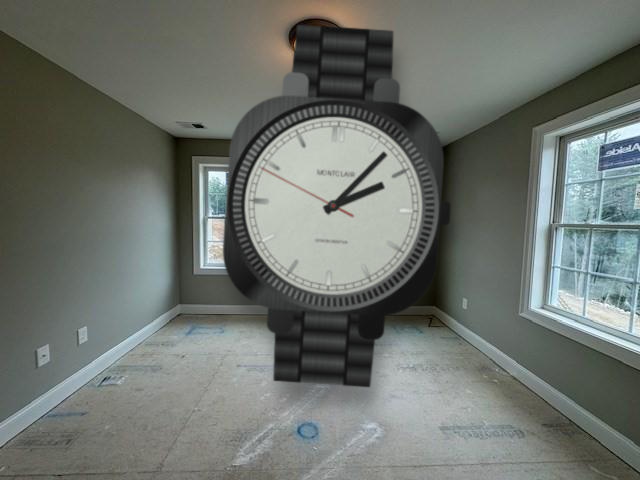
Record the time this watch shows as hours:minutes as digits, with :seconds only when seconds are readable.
2:06:49
